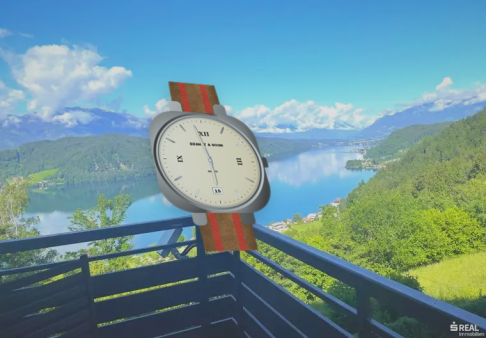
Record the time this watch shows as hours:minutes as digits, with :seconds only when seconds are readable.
5:58
